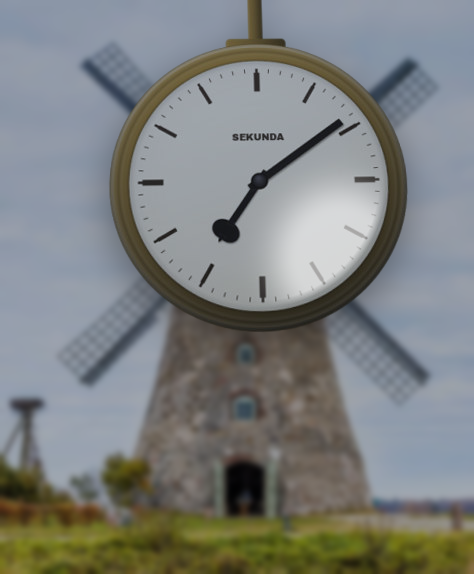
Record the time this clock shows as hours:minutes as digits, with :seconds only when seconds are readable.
7:09
